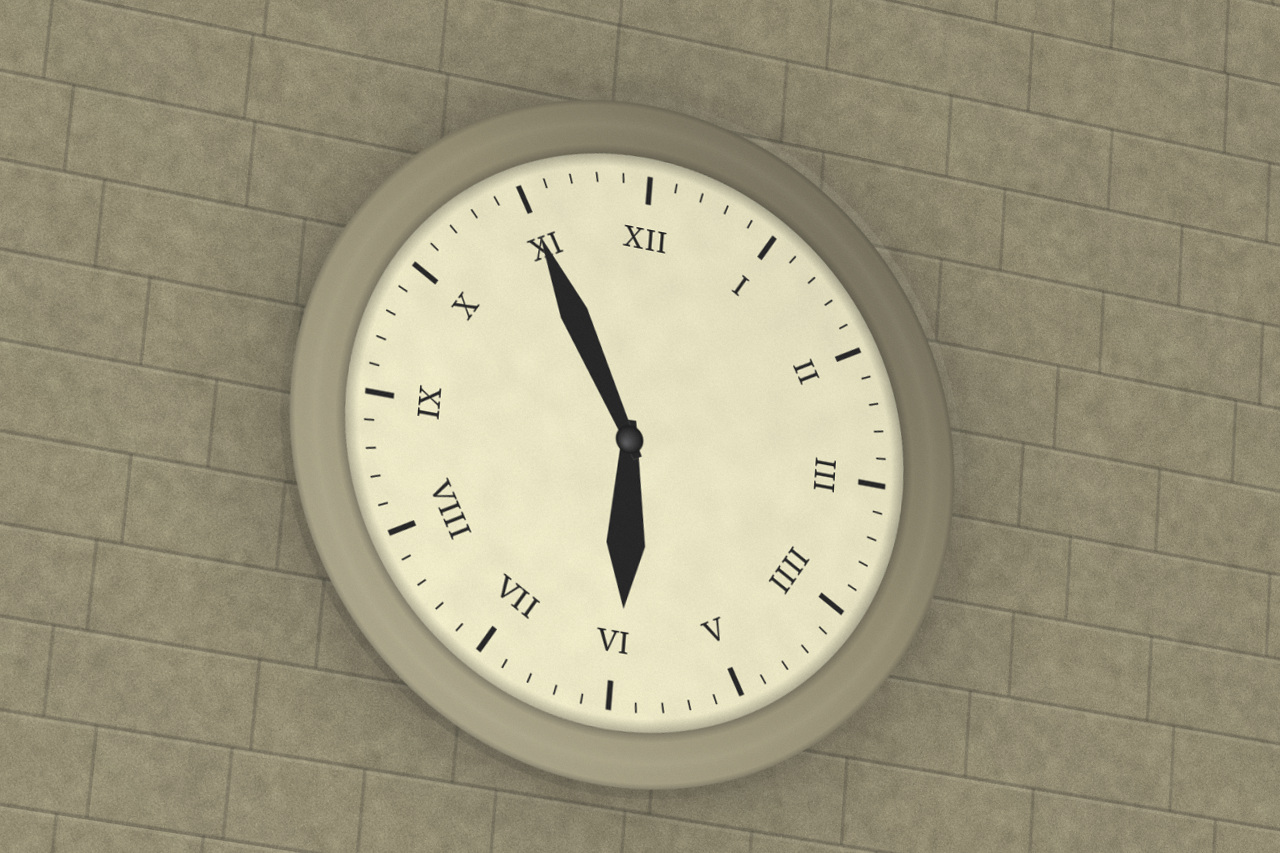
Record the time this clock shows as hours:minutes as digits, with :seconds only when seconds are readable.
5:55
